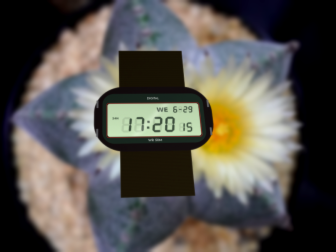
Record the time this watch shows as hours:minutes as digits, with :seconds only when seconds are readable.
17:20:15
